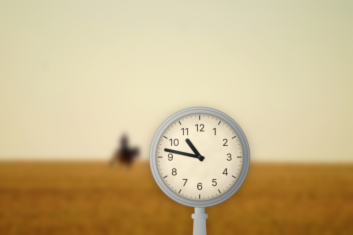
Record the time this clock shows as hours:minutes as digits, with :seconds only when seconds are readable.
10:47
